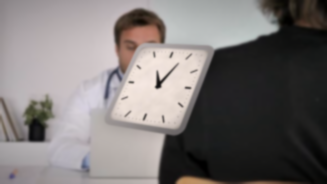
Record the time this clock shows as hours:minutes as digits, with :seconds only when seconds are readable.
11:04
